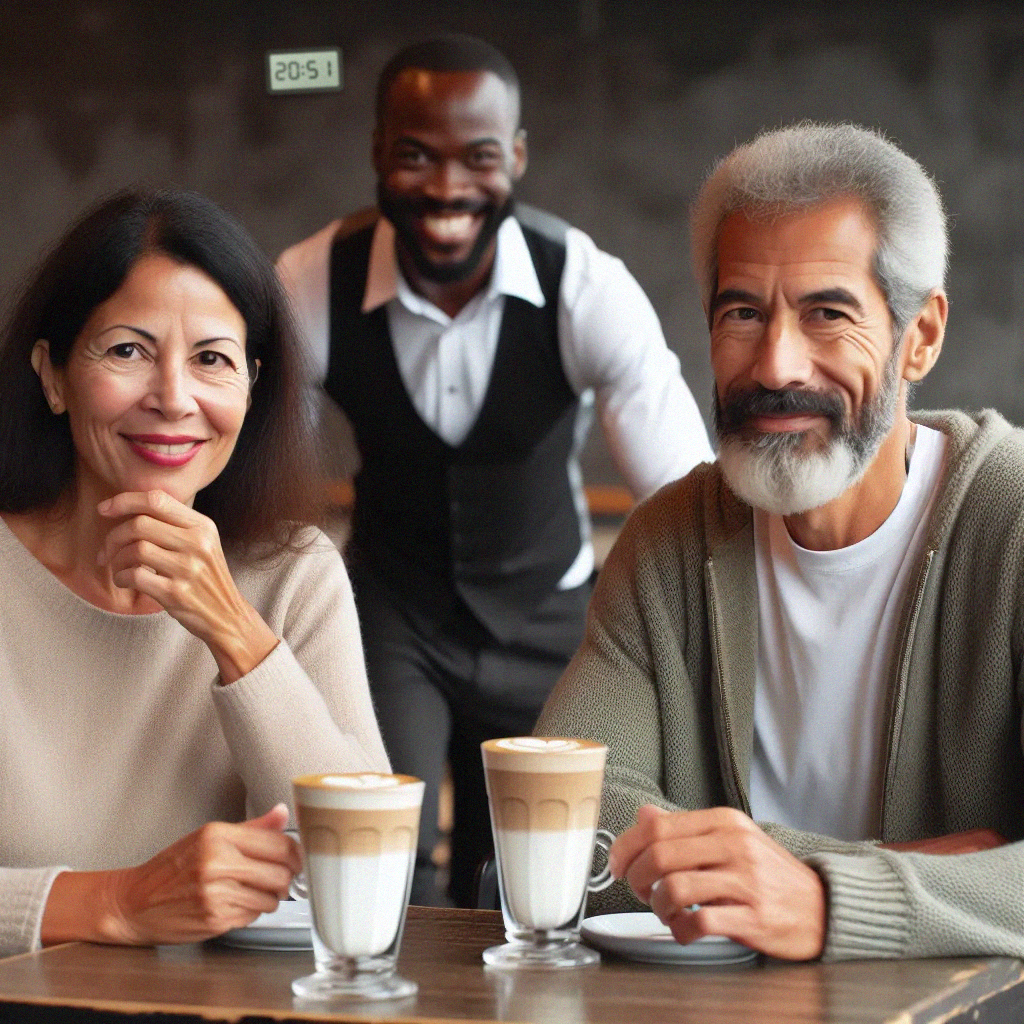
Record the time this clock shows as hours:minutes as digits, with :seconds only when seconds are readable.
20:51
